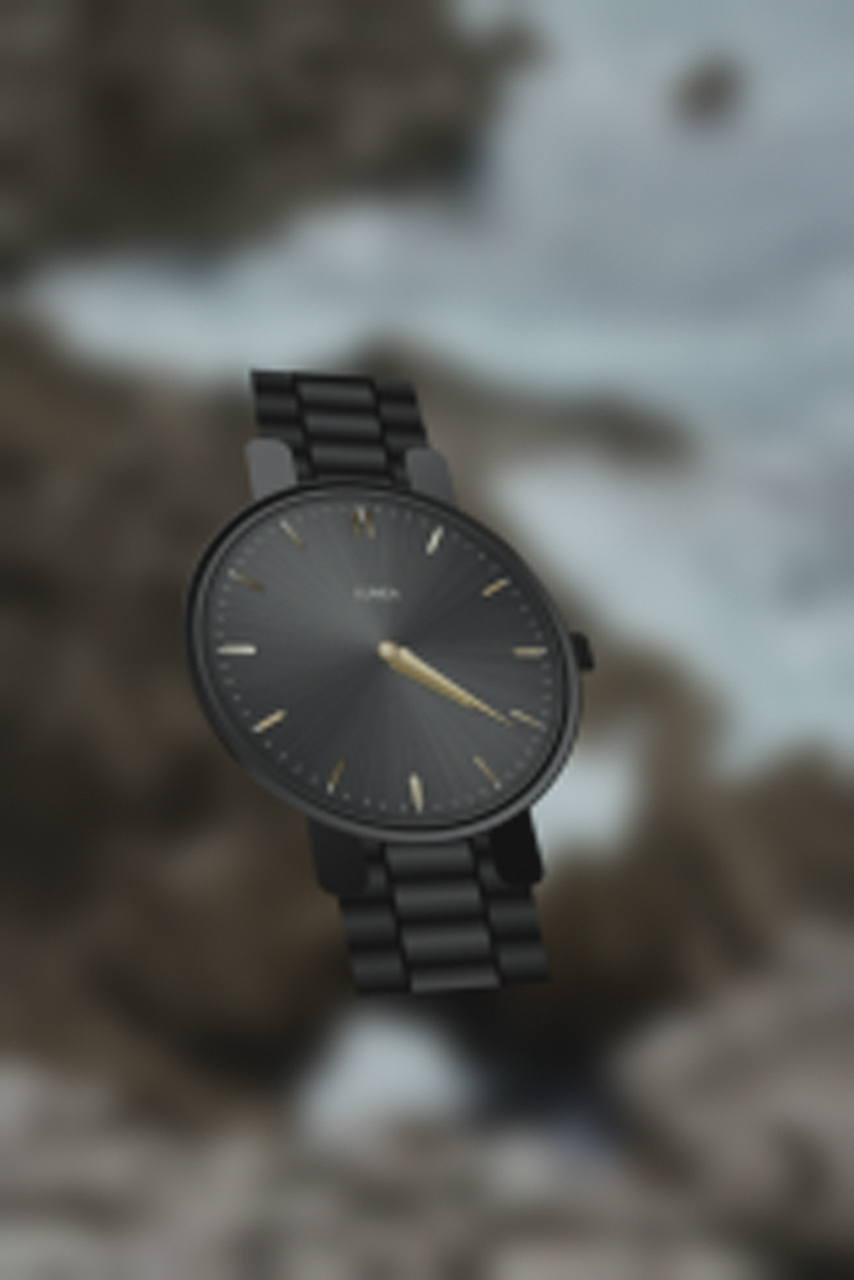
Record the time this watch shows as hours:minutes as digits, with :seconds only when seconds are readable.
4:21
